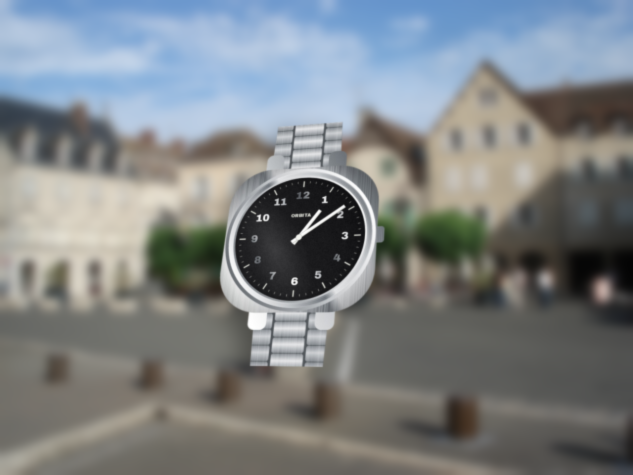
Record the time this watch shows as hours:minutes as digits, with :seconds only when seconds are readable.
1:09
